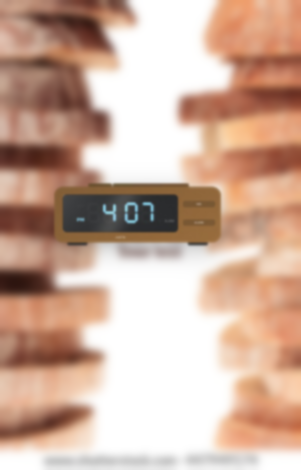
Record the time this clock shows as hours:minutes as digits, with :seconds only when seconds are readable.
4:07
